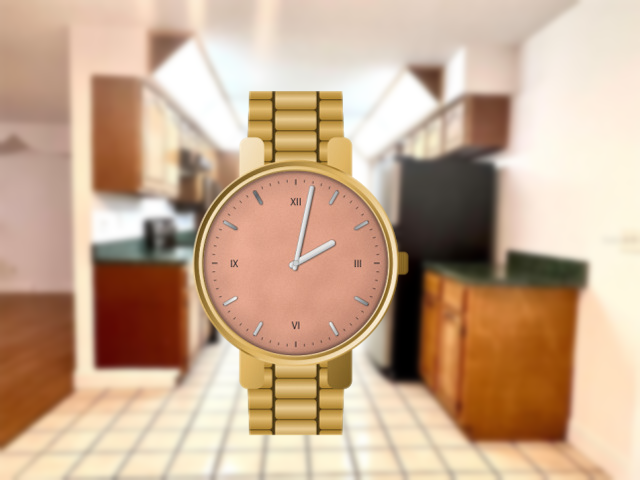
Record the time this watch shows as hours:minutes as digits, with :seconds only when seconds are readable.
2:02
